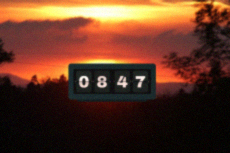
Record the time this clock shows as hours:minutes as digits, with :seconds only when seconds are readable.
8:47
